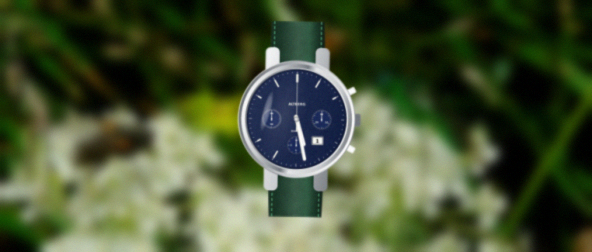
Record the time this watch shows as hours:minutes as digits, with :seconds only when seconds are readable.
5:28
